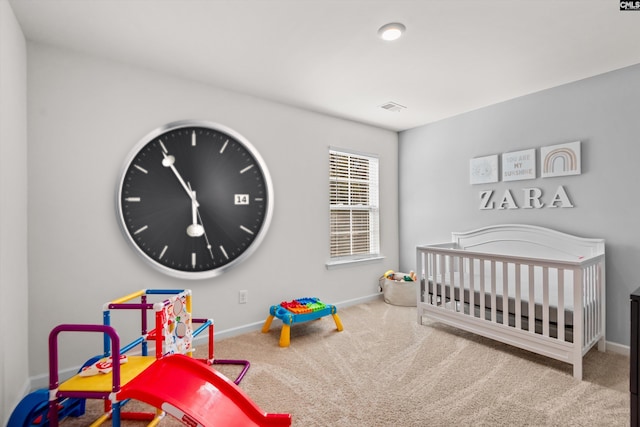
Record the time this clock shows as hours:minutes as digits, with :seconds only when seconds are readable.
5:54:27
